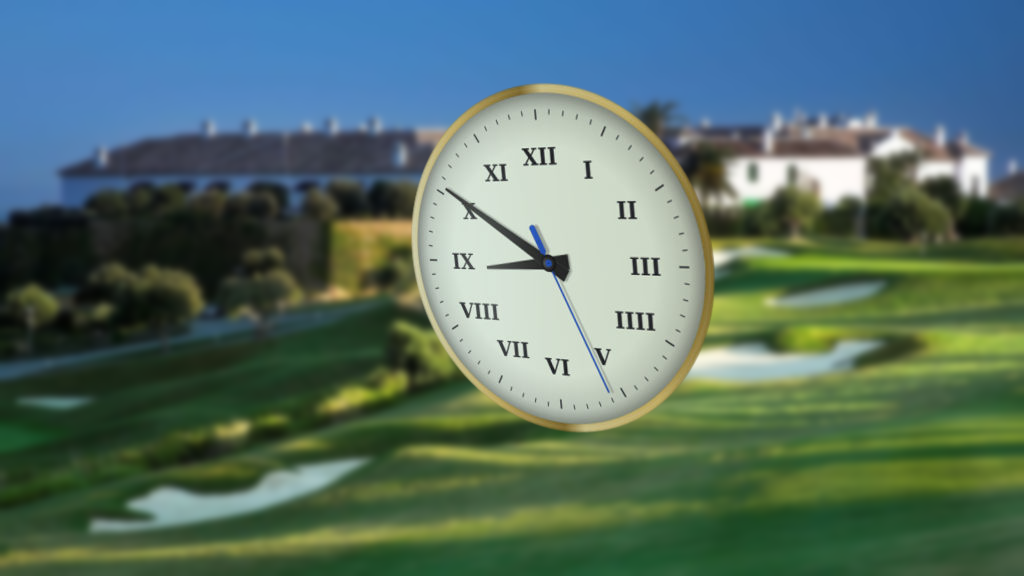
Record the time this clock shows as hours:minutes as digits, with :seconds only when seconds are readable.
8:50:26
